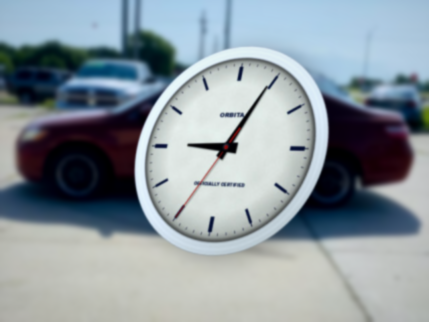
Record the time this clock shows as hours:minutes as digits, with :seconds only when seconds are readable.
9:04:35
